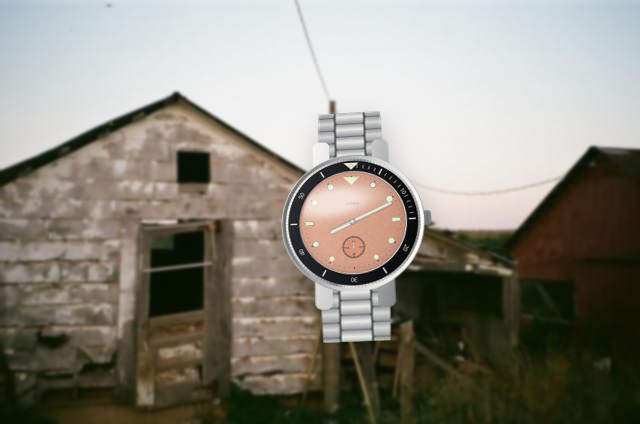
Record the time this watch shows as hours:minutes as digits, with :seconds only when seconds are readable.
8:11
